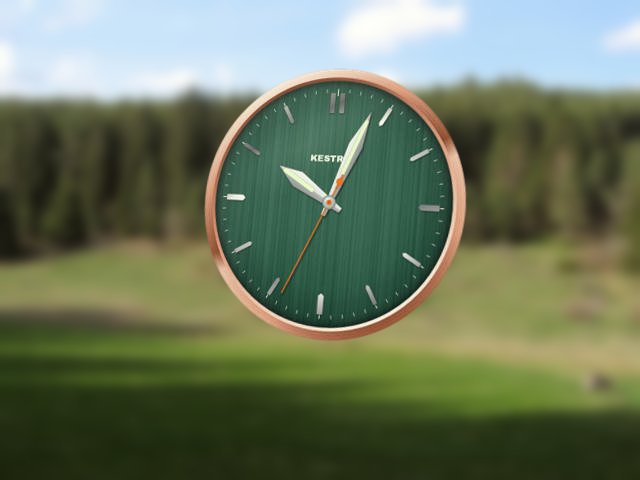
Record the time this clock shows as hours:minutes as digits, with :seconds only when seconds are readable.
10:03:34
